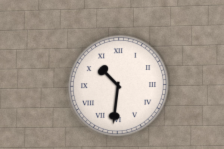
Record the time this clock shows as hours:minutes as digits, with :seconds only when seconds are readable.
10:31
